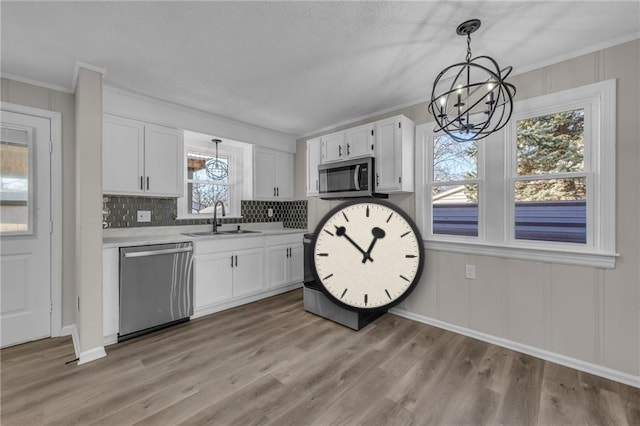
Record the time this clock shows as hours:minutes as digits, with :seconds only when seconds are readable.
12:52
